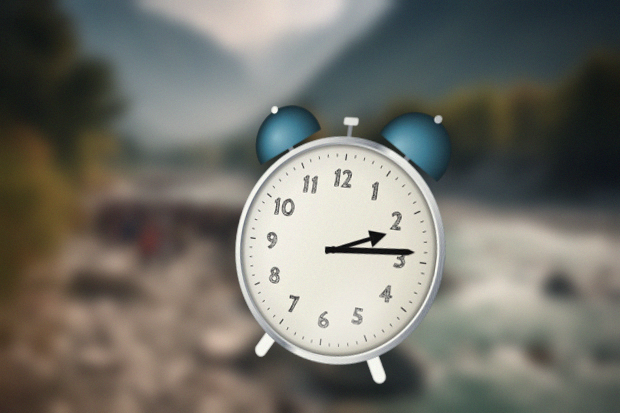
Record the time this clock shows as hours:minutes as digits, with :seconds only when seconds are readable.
2:14
